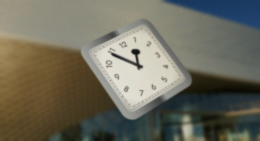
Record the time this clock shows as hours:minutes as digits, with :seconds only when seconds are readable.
12:54
